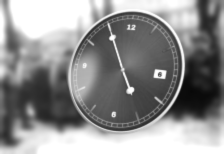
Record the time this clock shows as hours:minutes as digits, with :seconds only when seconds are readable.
4:55
